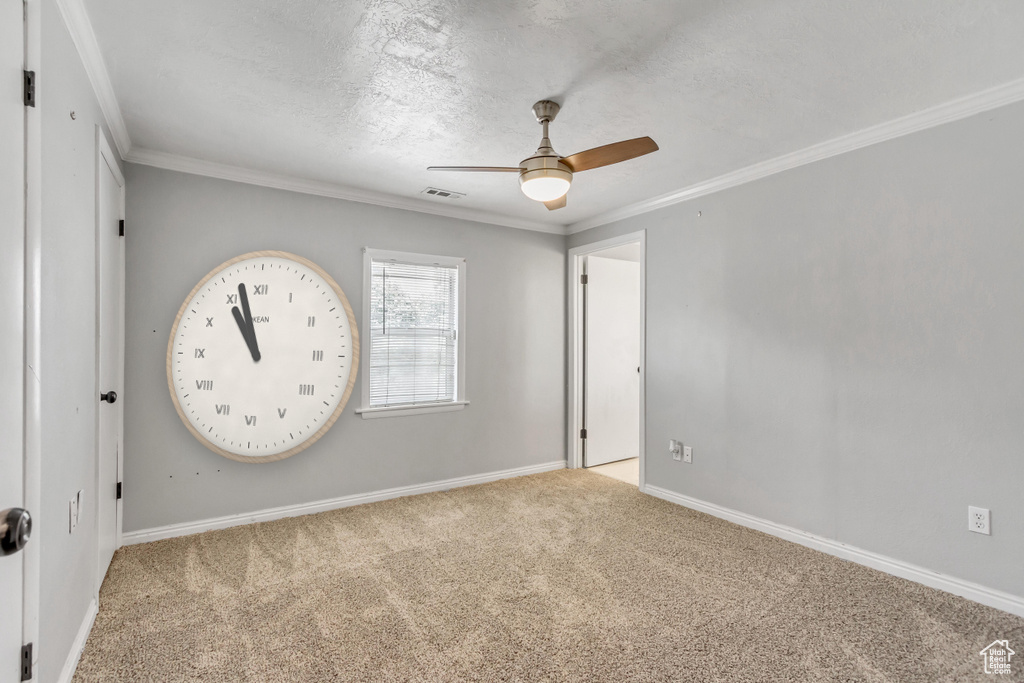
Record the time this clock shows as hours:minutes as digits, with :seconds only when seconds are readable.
10:57
